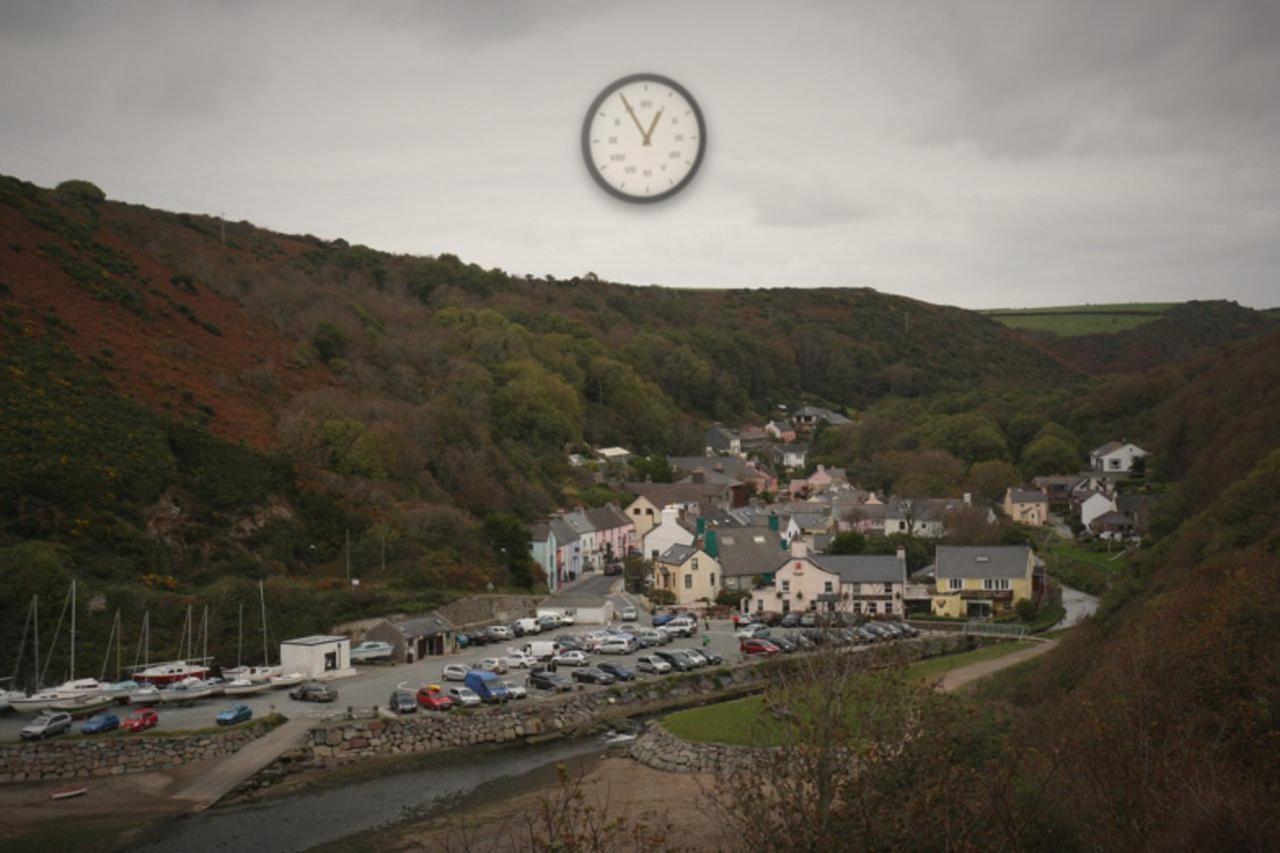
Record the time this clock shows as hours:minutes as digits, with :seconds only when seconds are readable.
12:55
